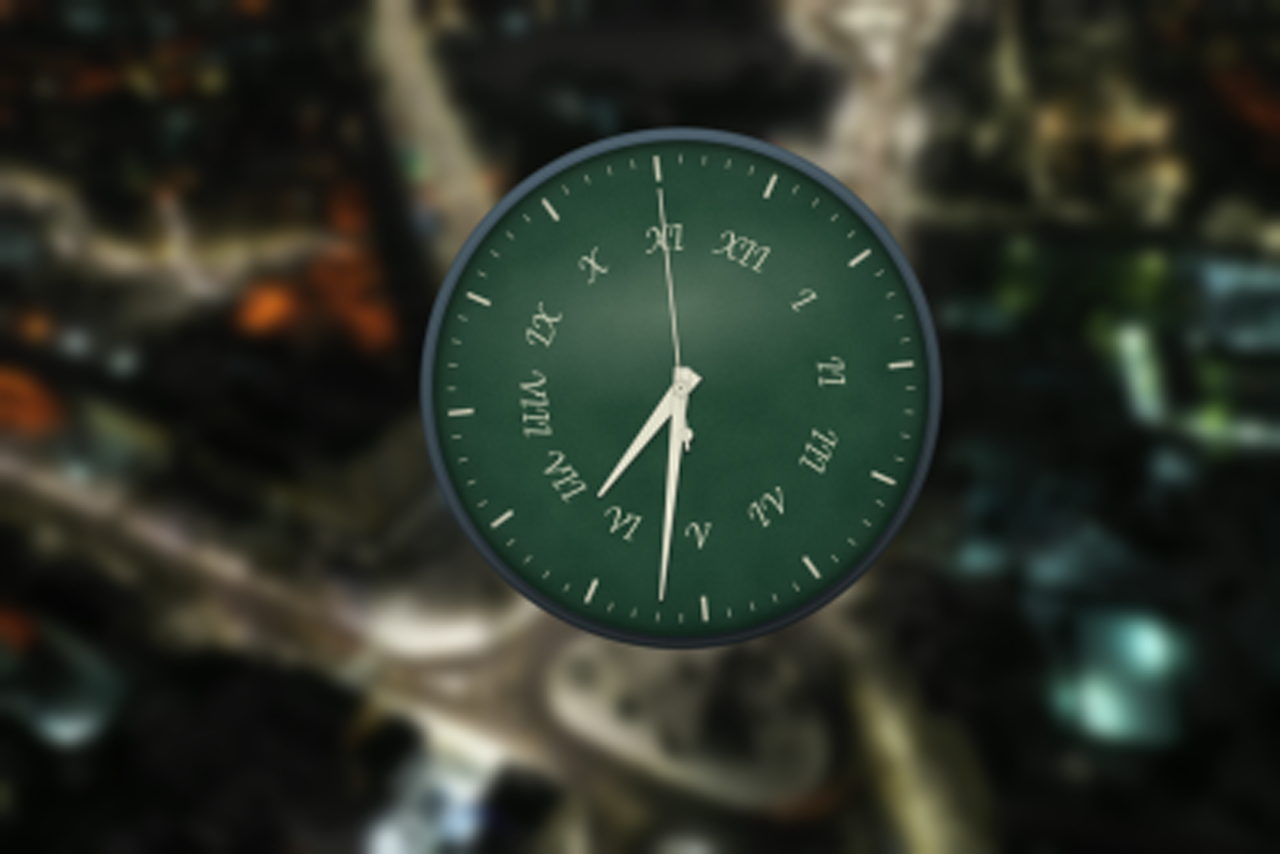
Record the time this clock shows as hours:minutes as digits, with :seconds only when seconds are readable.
6:26:55
